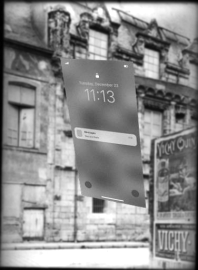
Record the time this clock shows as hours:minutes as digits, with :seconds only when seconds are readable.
11:13
